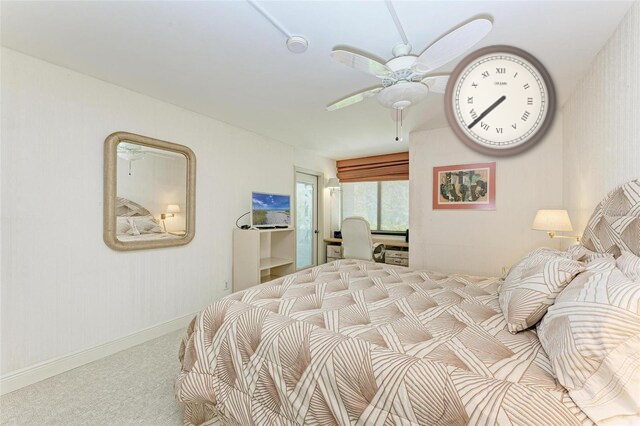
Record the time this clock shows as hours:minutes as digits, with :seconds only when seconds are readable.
7:38
